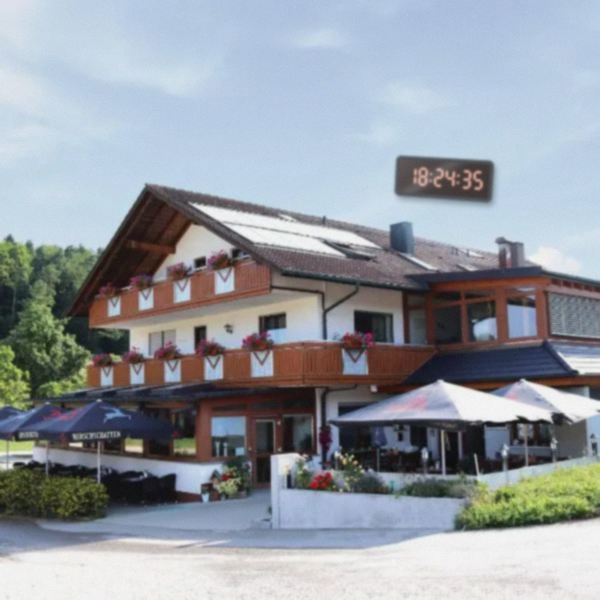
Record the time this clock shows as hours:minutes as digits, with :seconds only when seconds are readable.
18:24:35
